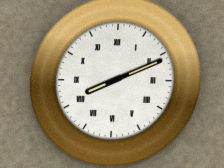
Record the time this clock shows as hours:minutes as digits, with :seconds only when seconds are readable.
8:11
